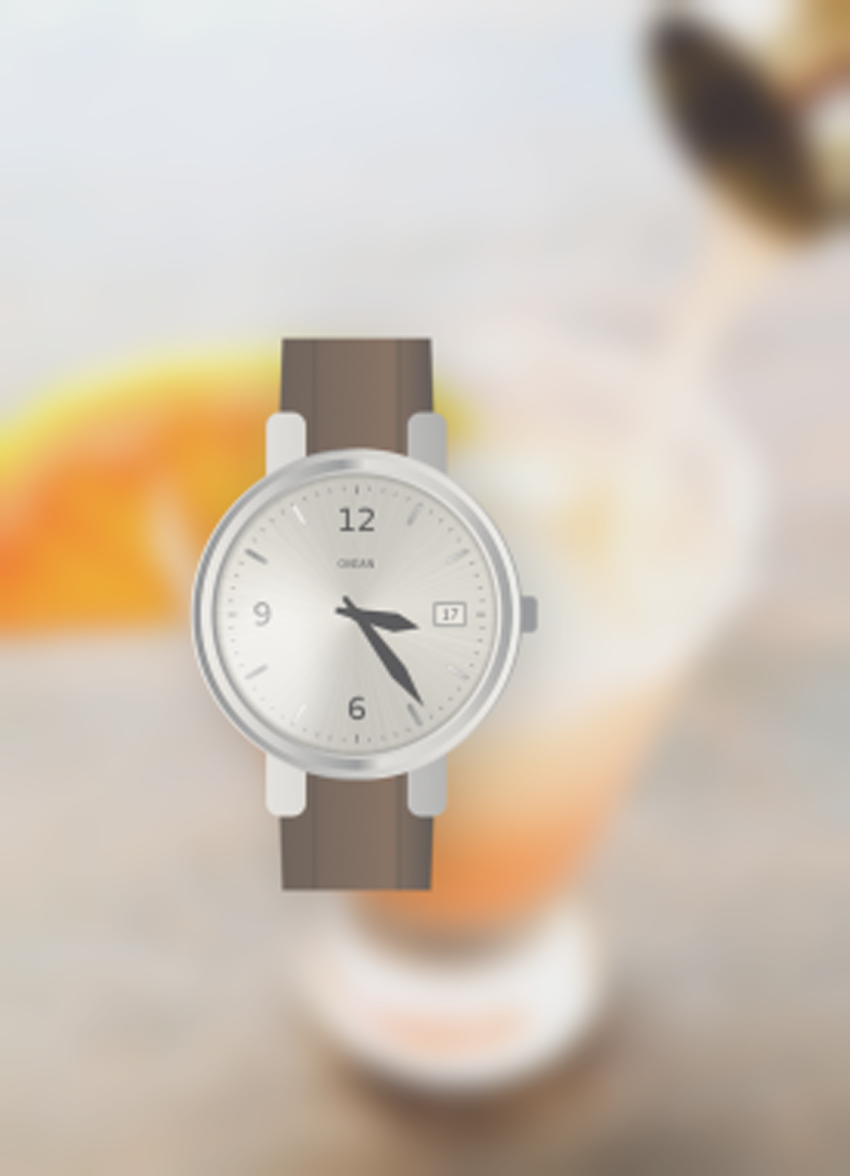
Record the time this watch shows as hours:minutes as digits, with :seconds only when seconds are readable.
3:24
